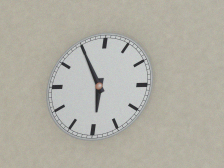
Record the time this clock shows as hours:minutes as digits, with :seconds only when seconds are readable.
5:55
